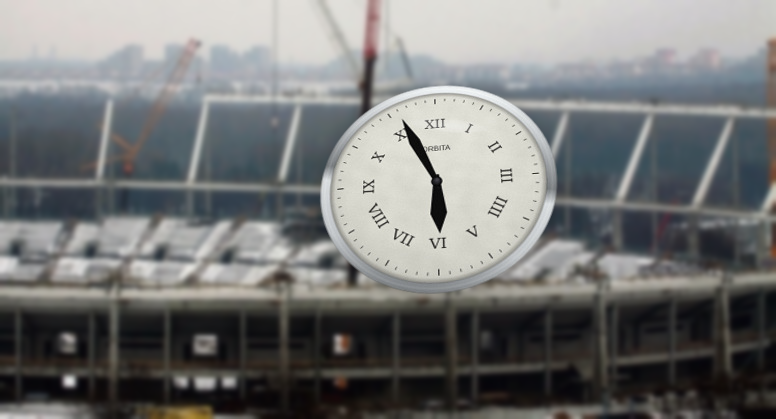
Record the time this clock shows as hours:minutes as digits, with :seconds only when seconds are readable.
5:56
